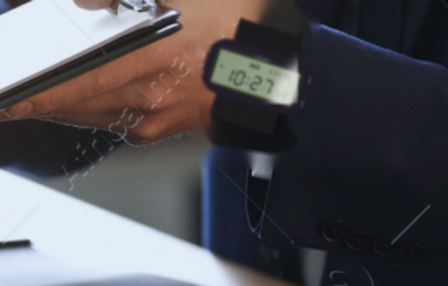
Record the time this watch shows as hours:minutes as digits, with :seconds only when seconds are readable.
10:27
